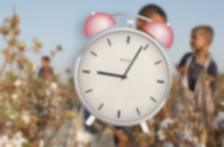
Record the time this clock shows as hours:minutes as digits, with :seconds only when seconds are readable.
9:04
